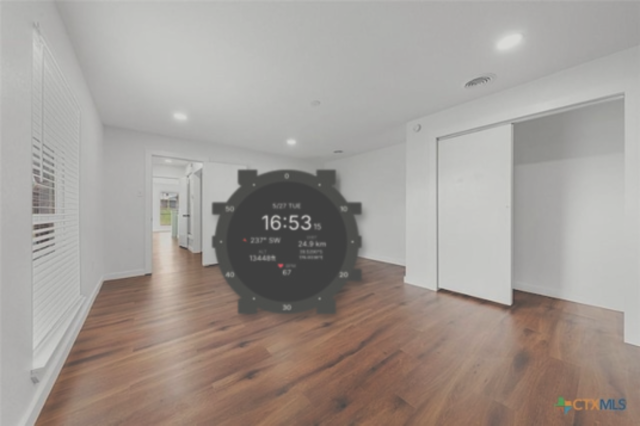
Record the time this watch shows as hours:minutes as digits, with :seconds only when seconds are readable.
16:53
